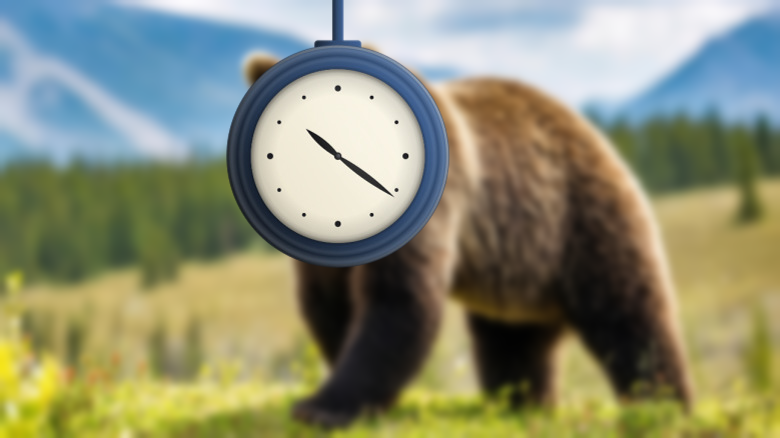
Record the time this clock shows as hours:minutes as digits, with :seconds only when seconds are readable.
10:21
